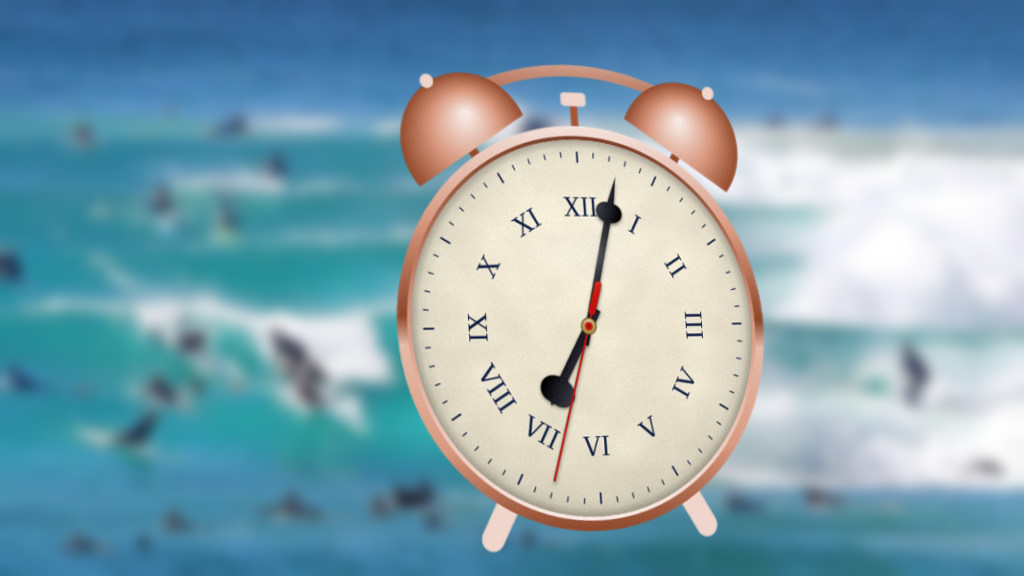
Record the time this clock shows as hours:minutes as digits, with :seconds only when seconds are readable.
7:02:33
